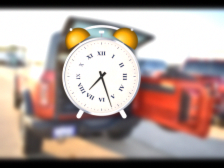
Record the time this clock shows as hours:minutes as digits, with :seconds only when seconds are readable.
7:27
